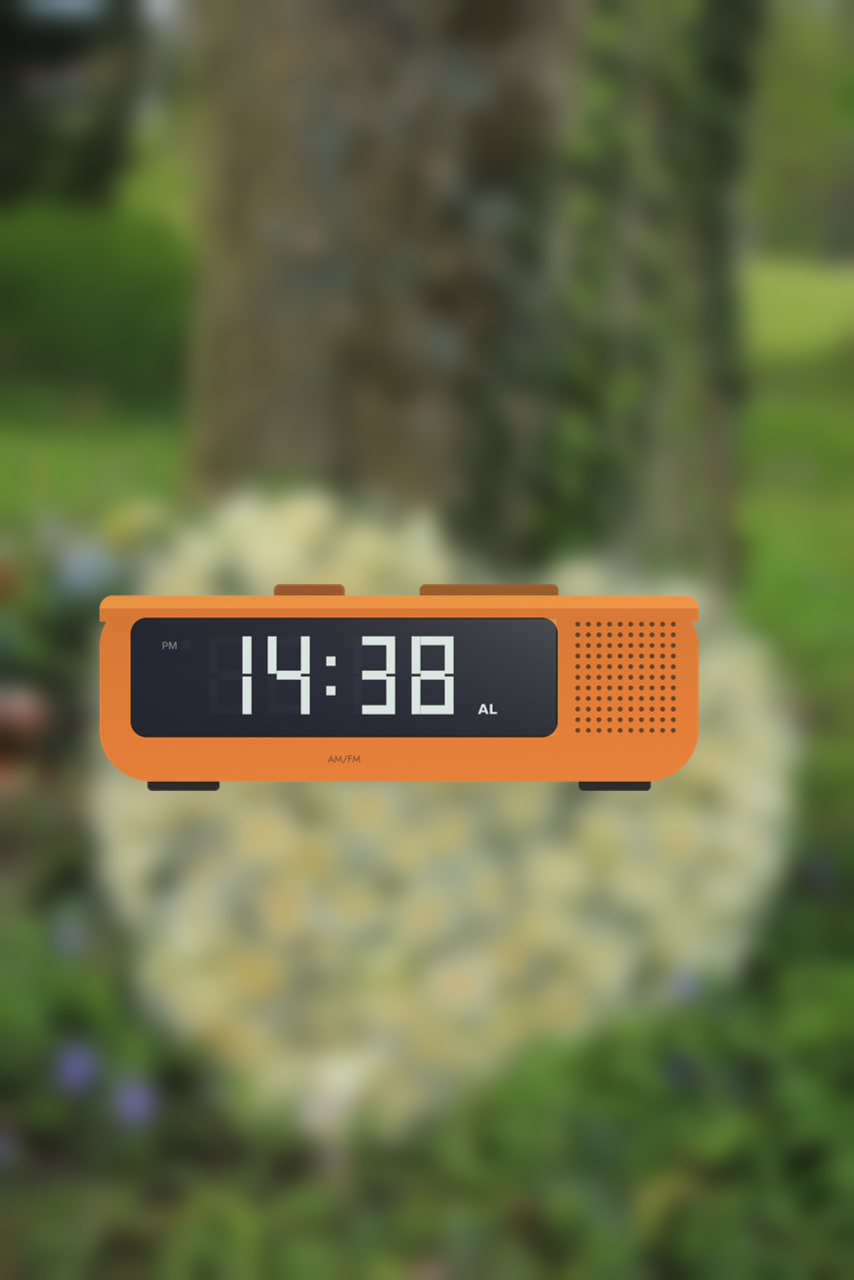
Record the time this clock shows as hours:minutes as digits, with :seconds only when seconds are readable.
14:38
